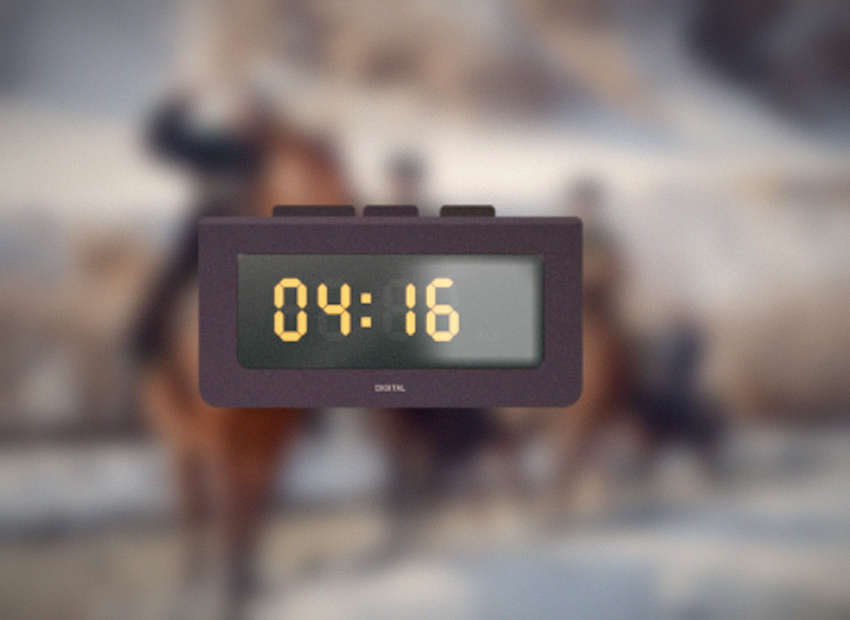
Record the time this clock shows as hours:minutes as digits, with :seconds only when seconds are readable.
4:16
